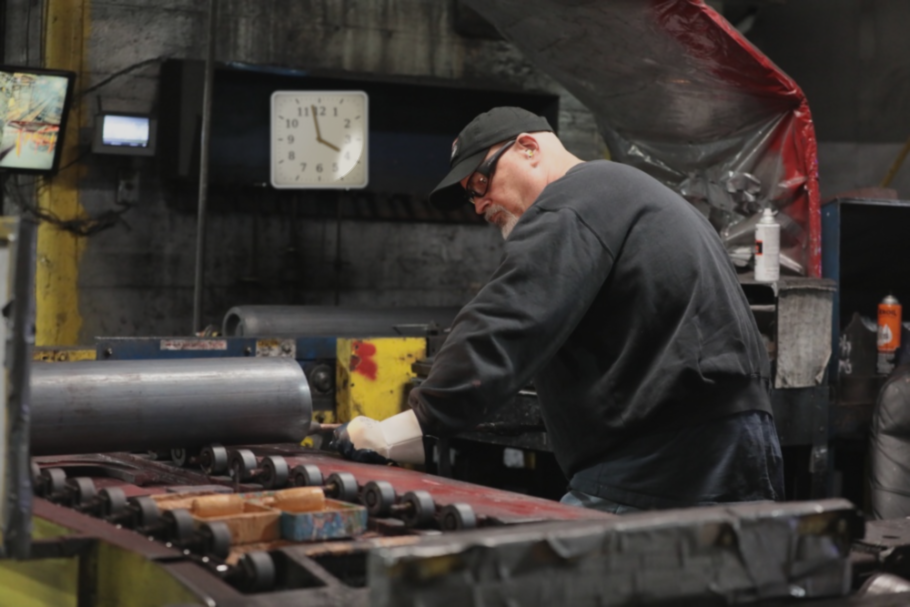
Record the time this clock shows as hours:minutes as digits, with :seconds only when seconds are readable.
3:58
